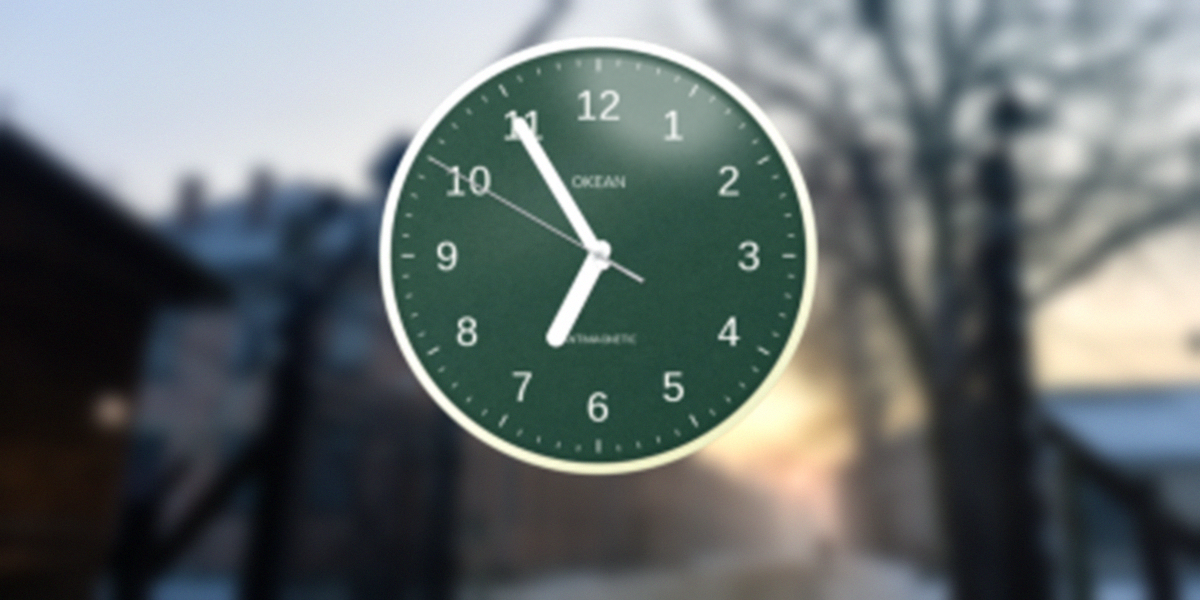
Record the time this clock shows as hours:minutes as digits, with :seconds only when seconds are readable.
6:54:50
